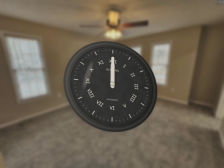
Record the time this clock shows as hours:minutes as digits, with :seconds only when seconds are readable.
12:00
